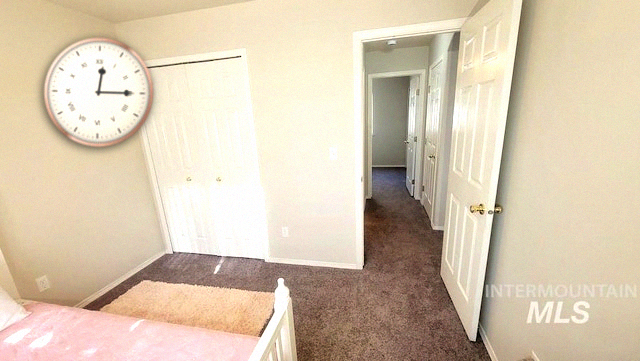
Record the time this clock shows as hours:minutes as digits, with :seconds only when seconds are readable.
12:15
